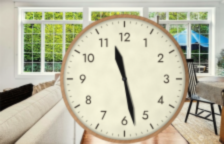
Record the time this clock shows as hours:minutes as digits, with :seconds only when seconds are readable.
11:28
